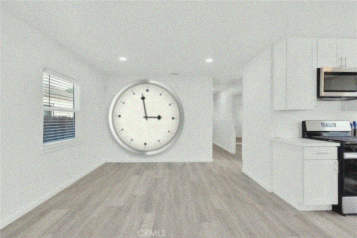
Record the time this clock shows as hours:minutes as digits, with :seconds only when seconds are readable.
2:58
